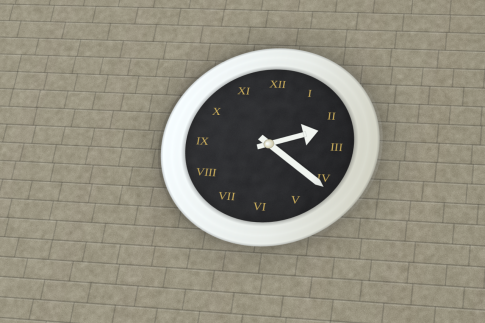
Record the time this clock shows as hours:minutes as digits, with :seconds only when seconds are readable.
2:21
